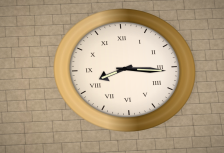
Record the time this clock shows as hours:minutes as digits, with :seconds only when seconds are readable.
8:16
